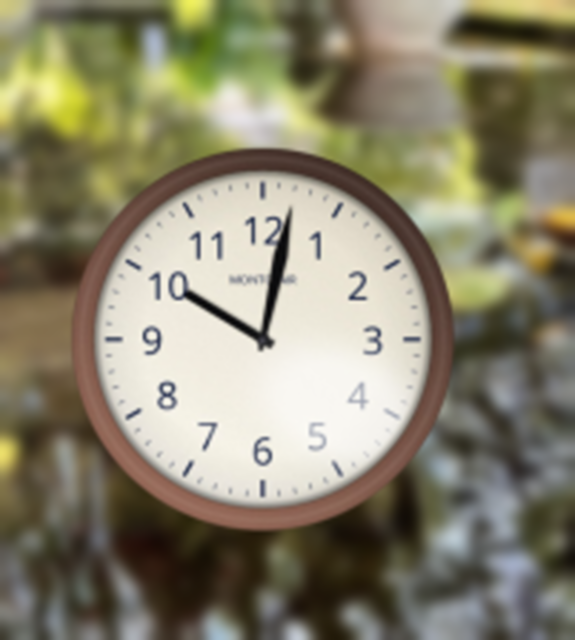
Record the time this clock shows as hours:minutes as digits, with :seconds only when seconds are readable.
10:02
